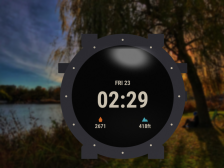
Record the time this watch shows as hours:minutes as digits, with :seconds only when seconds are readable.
2:29
